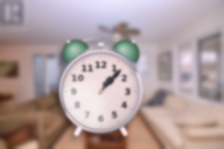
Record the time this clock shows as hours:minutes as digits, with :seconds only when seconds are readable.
1:07
